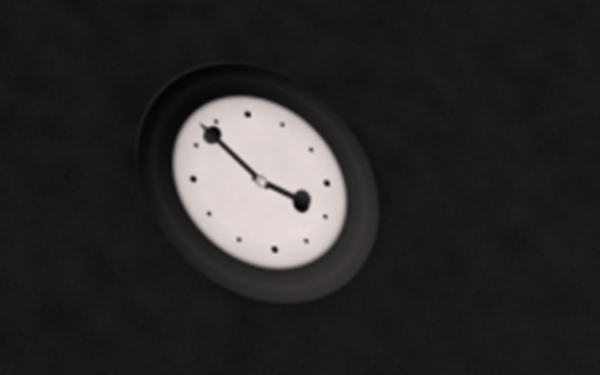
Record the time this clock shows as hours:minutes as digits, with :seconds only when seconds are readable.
3:53
